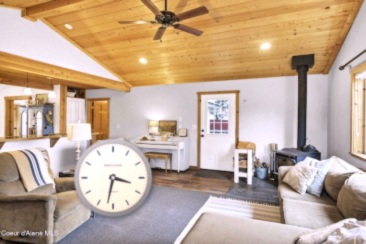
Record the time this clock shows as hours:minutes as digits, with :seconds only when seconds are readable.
3:32
